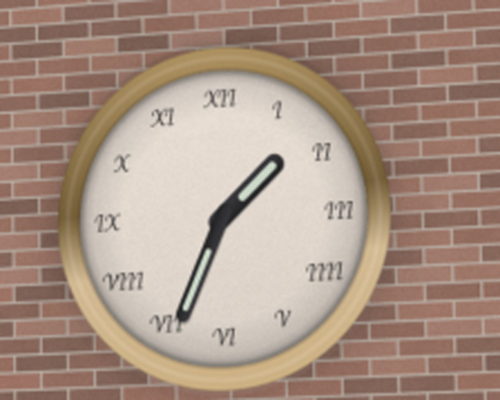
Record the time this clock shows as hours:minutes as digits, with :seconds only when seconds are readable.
1:34
